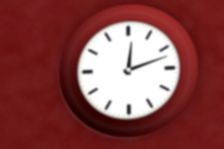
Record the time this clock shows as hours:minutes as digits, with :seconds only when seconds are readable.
12:12
